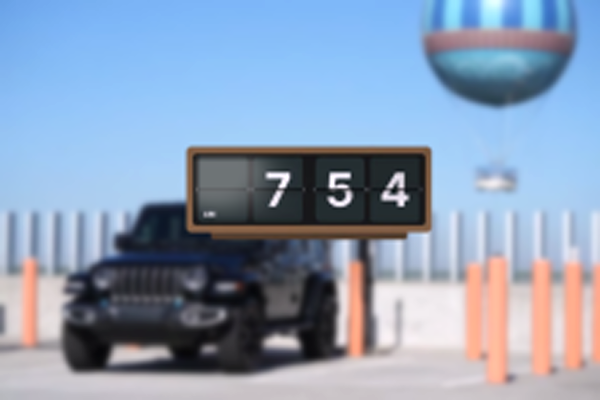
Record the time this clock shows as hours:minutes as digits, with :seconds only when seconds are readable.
7:54
